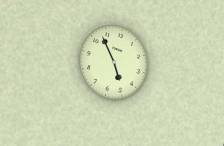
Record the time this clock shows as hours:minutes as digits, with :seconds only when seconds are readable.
4:53
